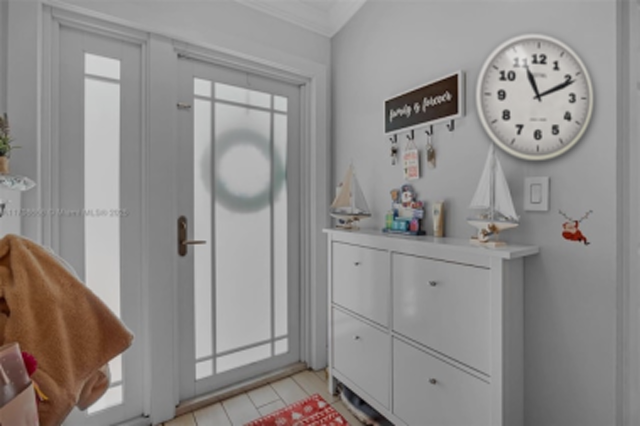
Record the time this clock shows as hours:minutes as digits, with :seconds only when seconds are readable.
11:11
